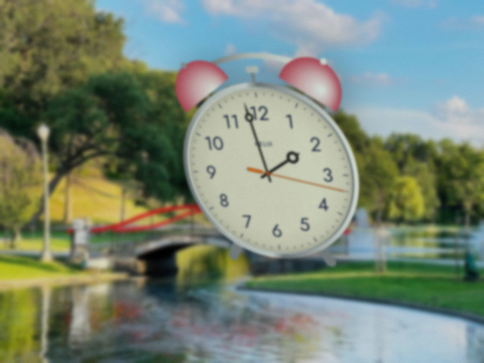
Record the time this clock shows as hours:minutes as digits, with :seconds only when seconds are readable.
1:58:17
